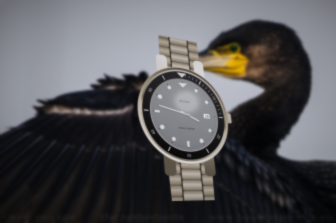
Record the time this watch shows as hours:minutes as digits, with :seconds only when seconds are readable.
3:47
